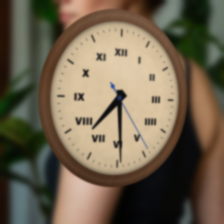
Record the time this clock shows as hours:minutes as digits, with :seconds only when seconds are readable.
7:29:24
